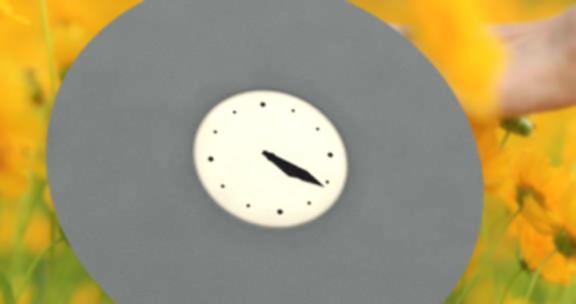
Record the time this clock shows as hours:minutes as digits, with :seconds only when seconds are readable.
4:21
